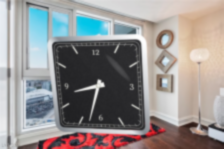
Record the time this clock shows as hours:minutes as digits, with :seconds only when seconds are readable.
8:33
